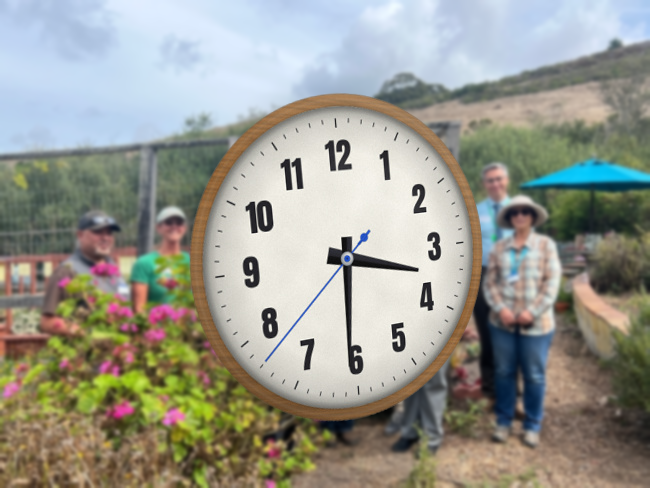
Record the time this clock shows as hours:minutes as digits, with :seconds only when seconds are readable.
3:30:38
